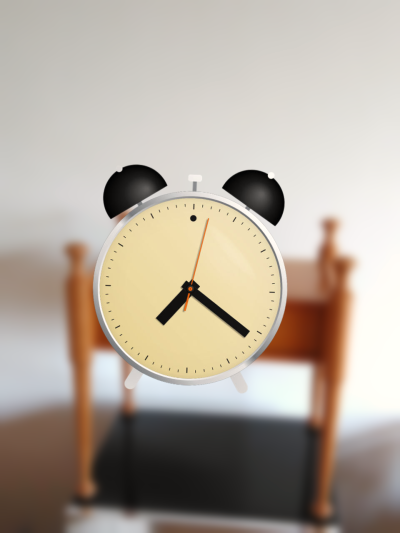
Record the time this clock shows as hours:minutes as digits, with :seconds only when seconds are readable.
7:21:02
